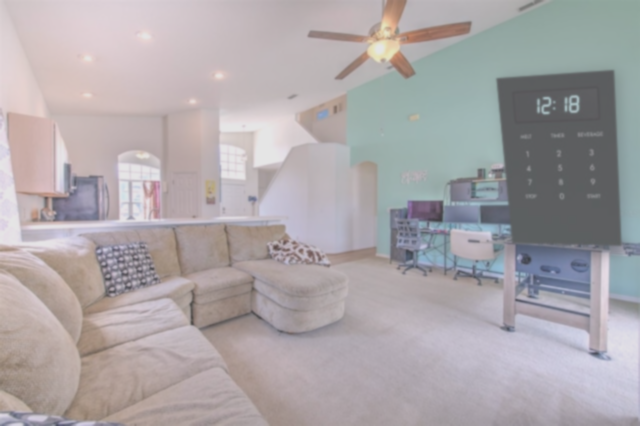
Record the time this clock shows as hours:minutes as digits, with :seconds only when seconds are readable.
12:18
